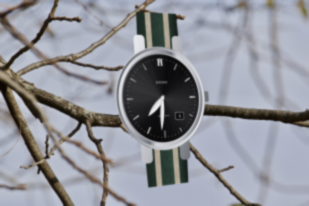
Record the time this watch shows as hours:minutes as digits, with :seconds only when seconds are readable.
7:31
